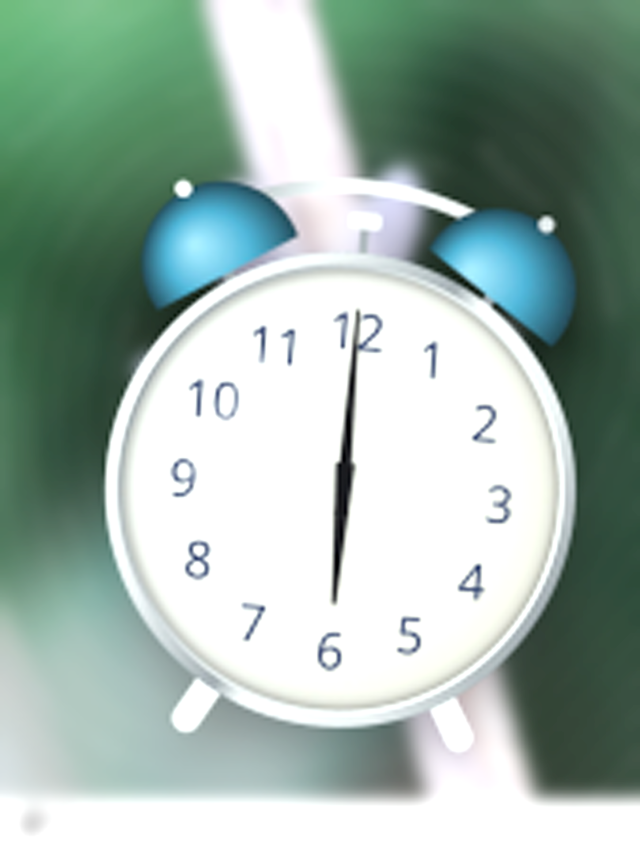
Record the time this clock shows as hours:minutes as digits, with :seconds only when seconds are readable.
6:00
